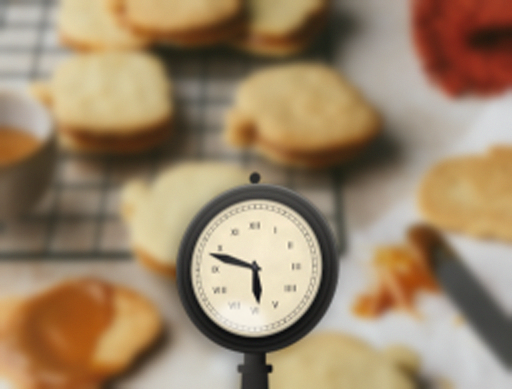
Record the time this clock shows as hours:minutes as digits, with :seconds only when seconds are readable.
5:48
